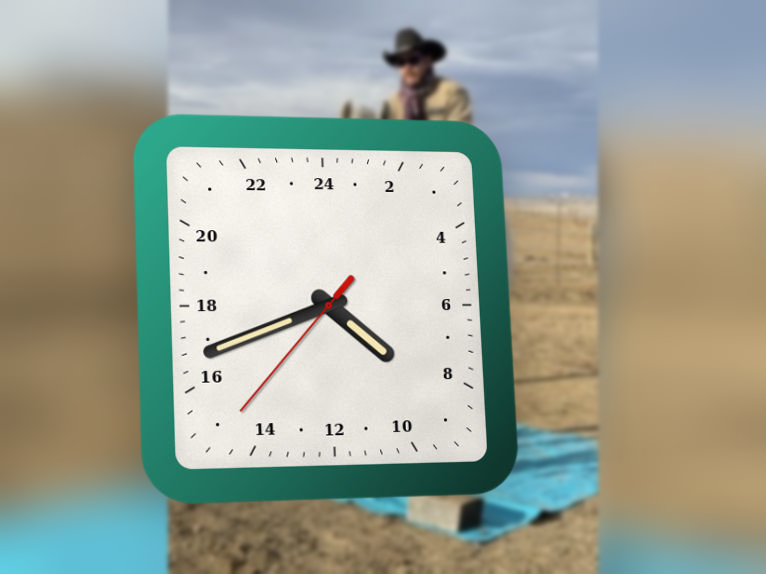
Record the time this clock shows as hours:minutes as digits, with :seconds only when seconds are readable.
8:41:37
